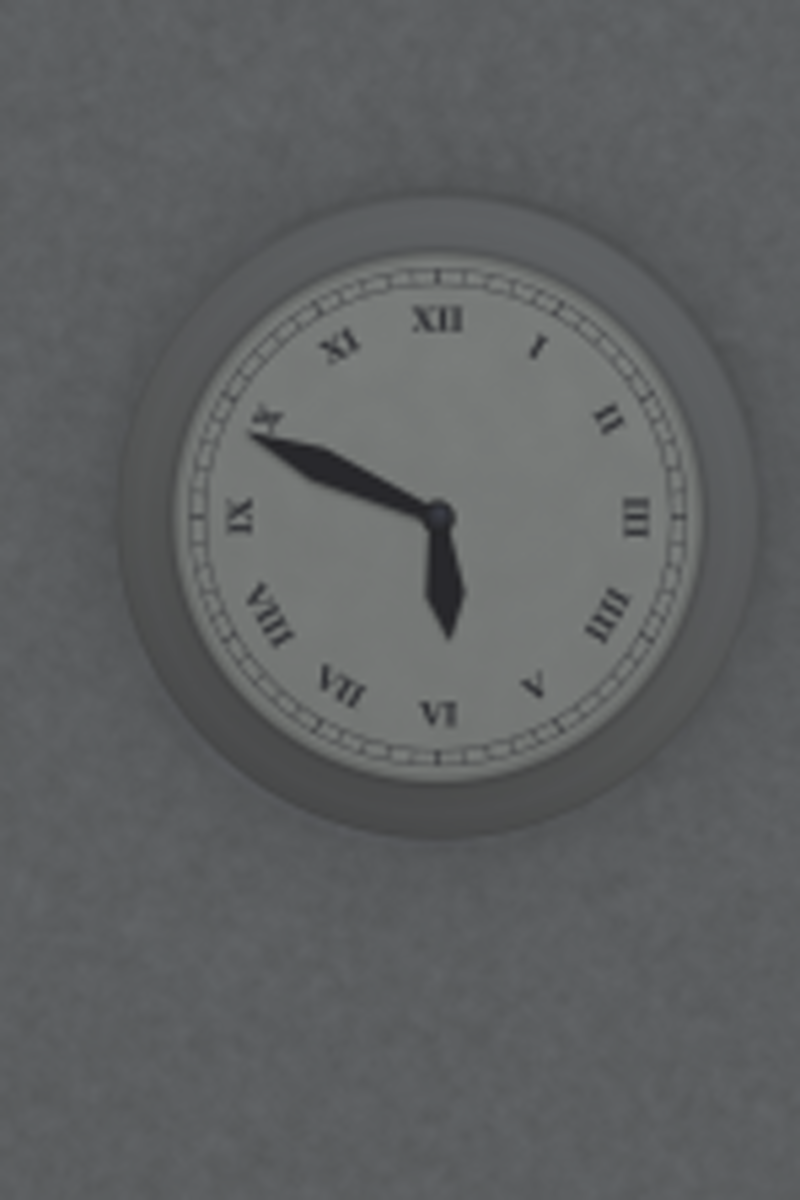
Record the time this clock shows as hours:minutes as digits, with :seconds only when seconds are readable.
5:49
